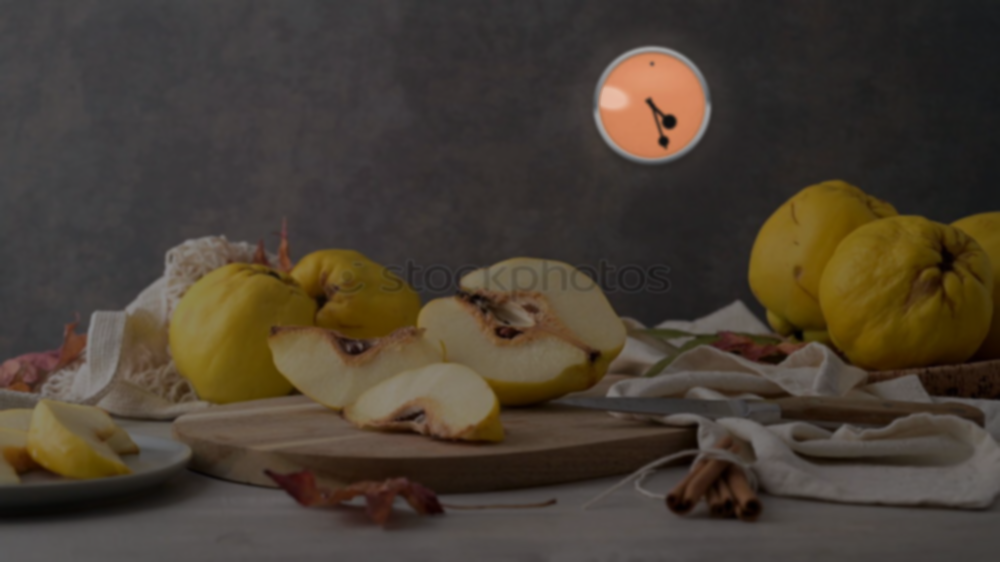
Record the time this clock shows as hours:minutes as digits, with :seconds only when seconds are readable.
4:27
